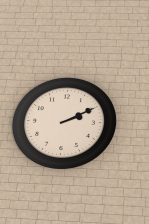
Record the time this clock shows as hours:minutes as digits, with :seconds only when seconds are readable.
2:10
